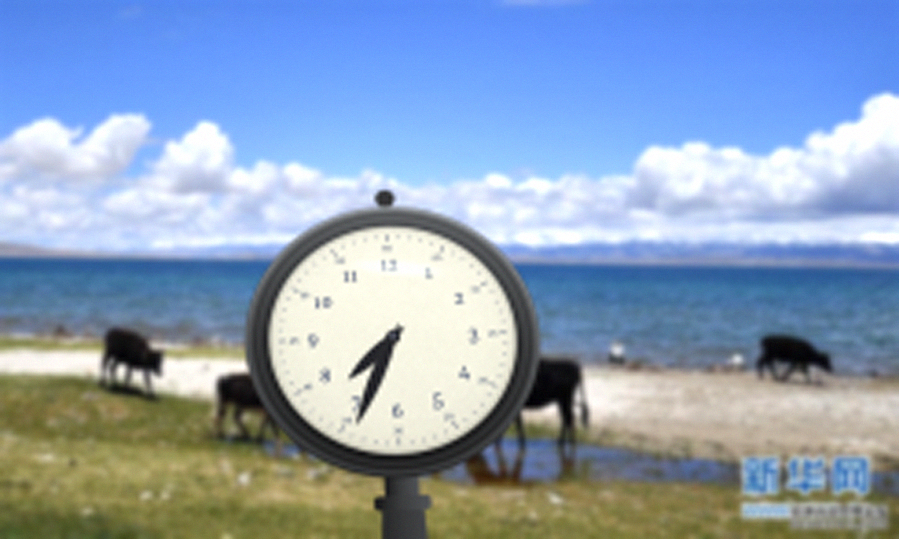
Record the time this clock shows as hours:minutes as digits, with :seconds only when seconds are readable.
7:34
